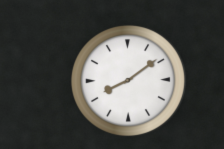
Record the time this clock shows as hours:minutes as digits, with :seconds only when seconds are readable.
8:09
